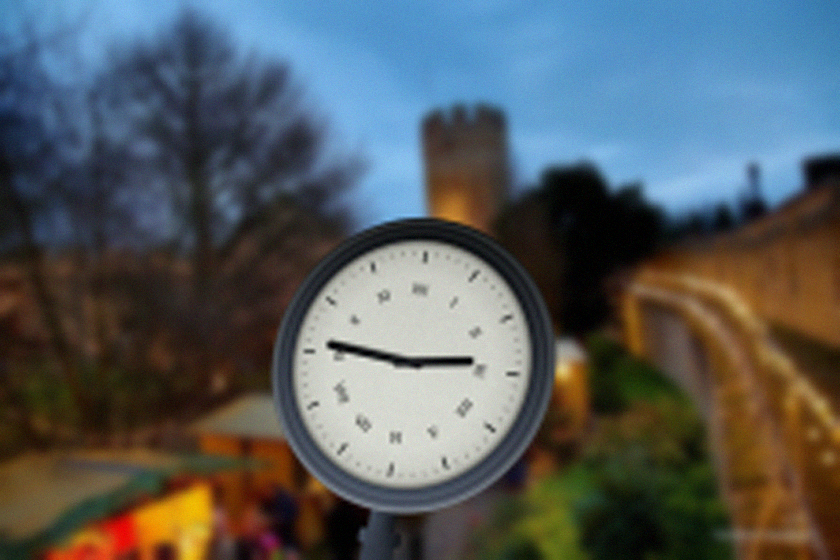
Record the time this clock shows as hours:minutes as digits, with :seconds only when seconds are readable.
2:46
